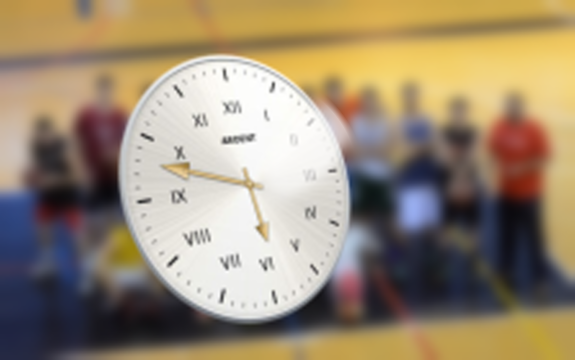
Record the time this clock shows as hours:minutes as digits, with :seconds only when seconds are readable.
5:48
